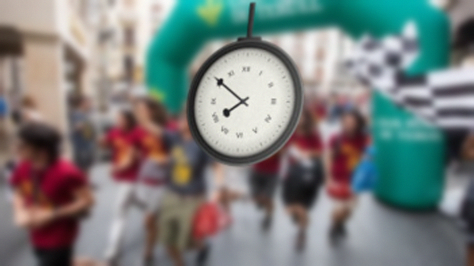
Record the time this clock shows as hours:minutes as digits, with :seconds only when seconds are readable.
7:51
